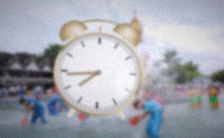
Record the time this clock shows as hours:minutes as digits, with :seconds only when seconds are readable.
7:44
